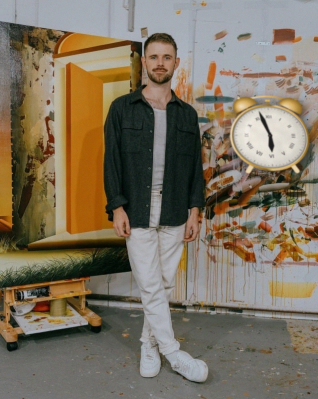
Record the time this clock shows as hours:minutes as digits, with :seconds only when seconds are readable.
5:57
